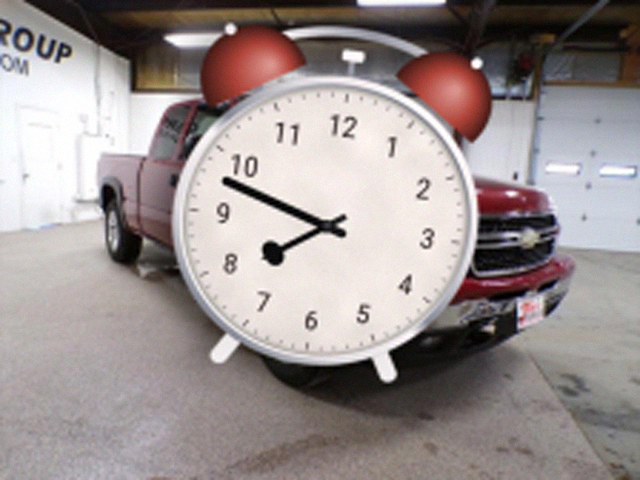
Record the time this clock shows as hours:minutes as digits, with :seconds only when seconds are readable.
7:48
